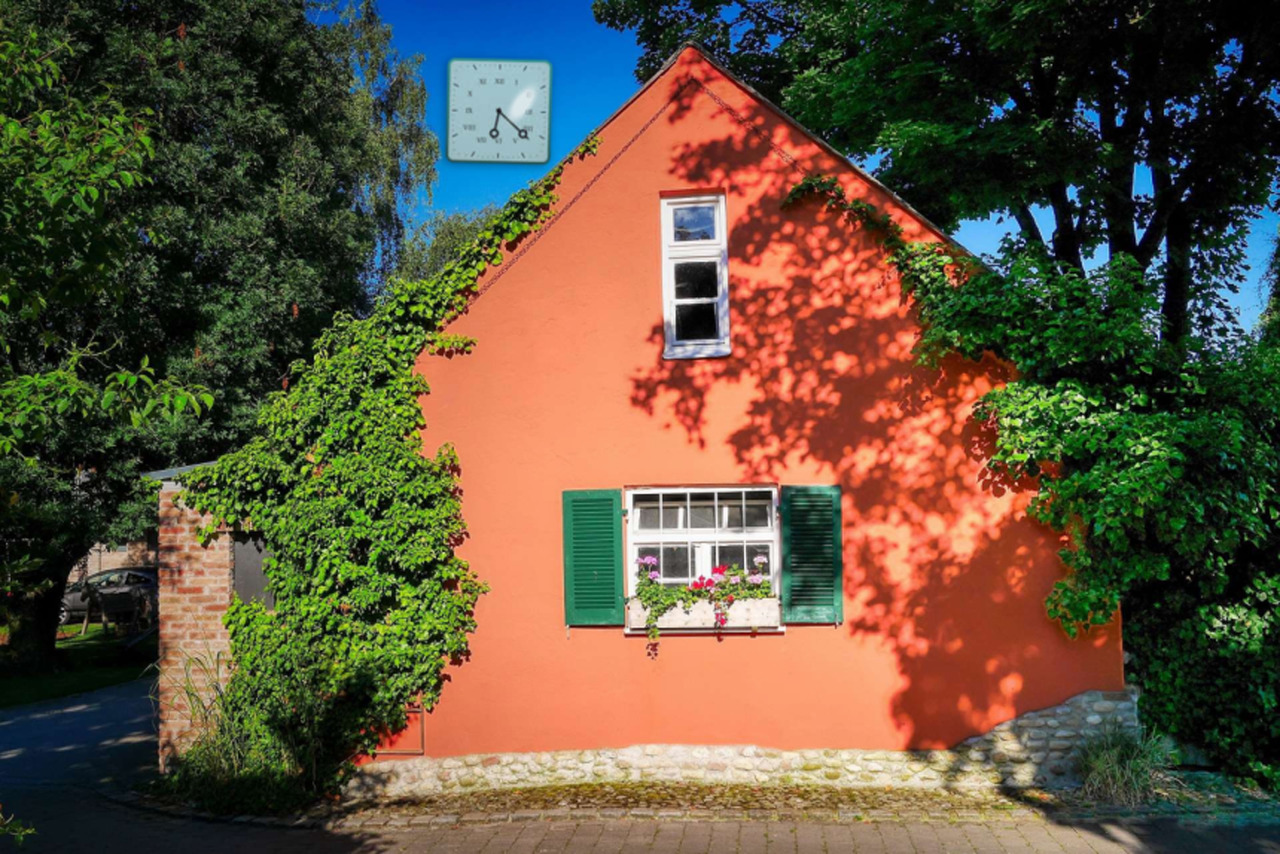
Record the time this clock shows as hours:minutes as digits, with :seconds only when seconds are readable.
6:22
